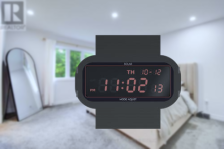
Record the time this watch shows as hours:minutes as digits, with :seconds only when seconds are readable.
11:02:13
